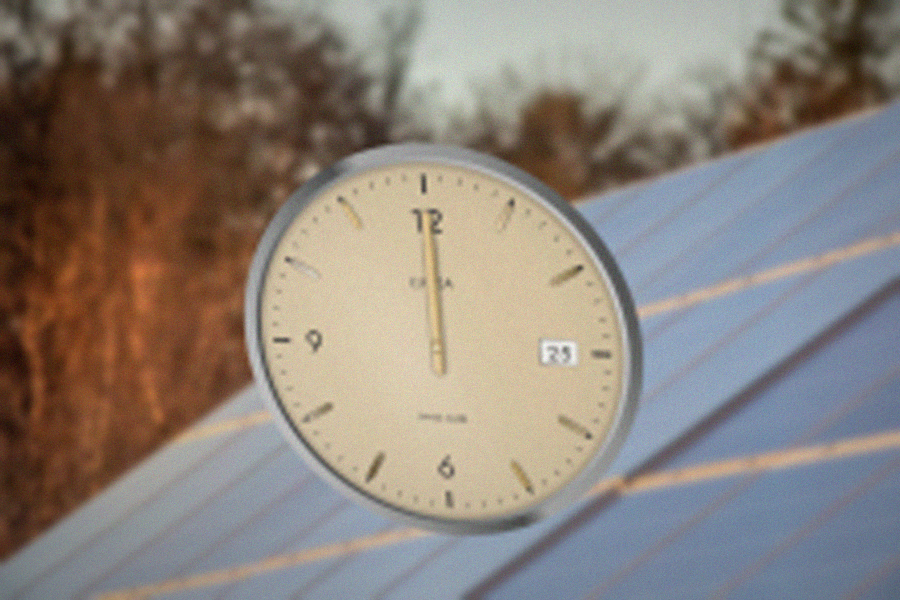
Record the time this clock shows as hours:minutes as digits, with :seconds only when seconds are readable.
12:00
